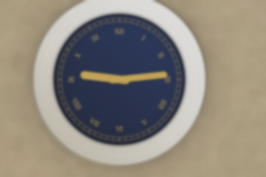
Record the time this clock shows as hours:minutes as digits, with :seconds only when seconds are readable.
9:14
